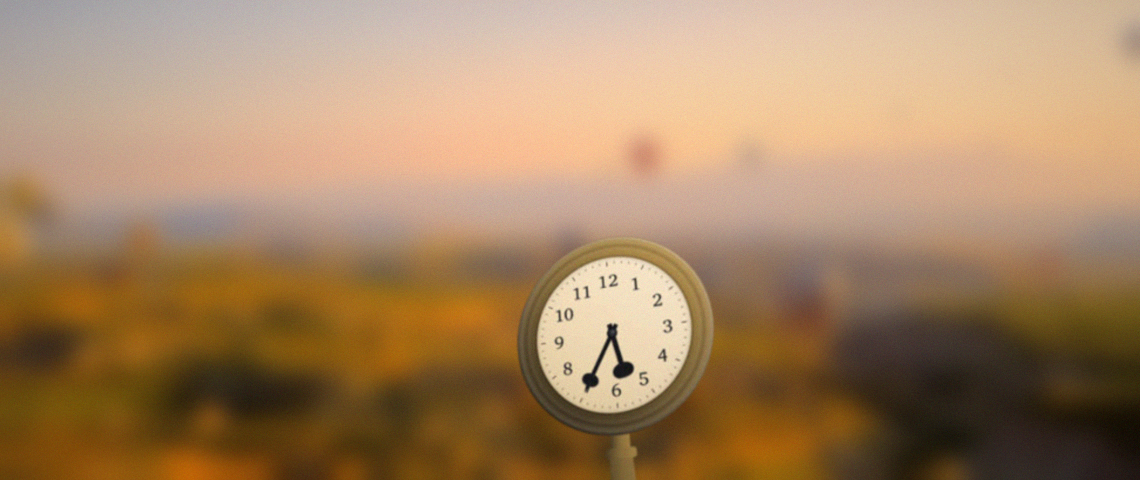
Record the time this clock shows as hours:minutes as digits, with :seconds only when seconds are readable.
5:35
